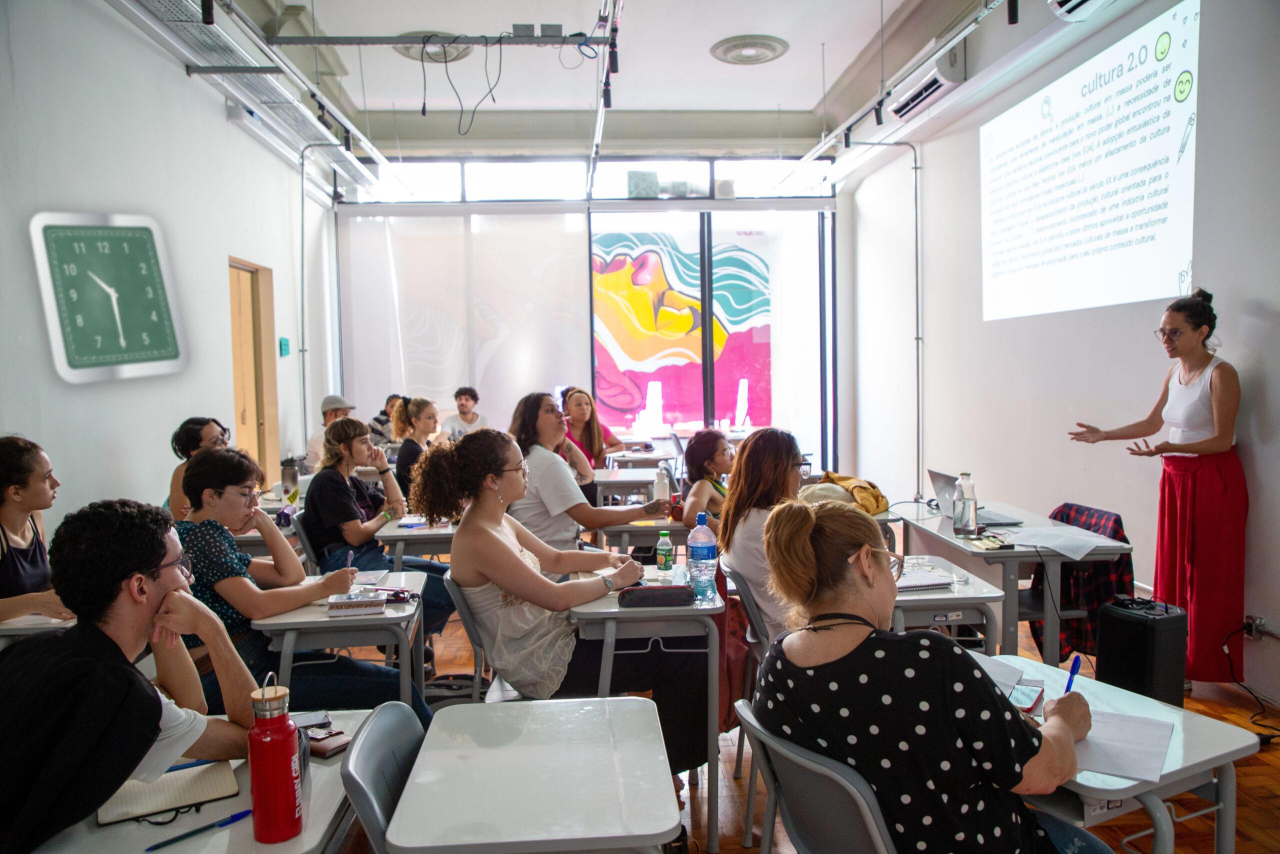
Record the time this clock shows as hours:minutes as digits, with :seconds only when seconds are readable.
10:30
